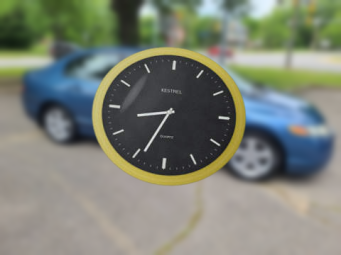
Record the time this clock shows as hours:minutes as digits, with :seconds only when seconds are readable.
8:34
